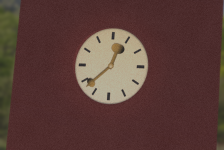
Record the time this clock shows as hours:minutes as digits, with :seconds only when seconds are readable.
12:38
